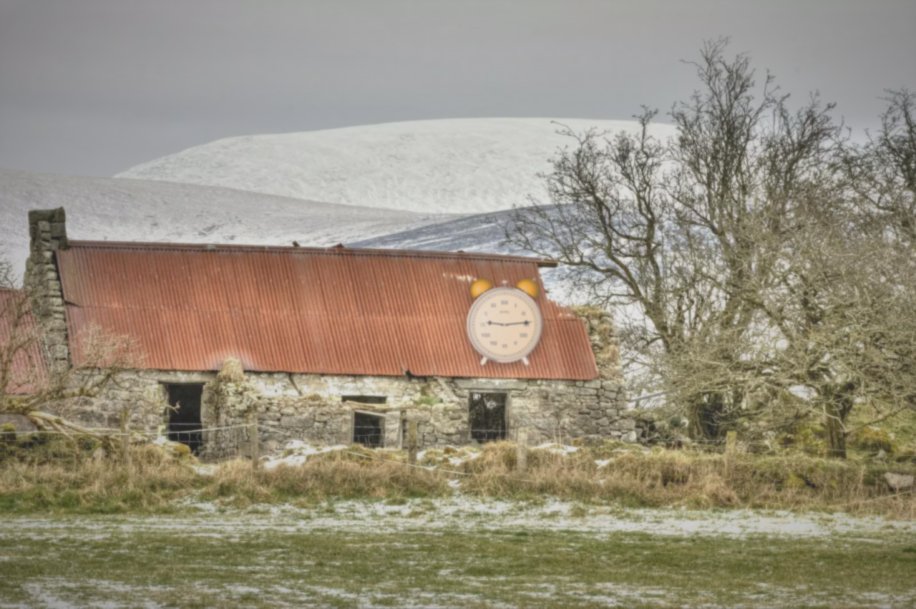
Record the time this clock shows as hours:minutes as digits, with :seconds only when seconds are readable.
9:14
